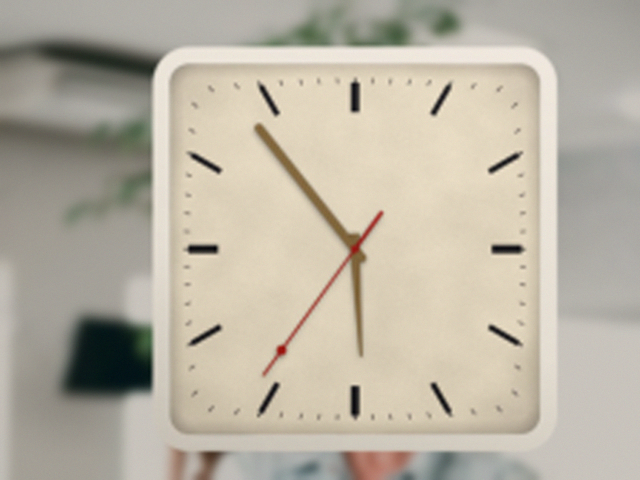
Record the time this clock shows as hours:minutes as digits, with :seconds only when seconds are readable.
5:53:36
